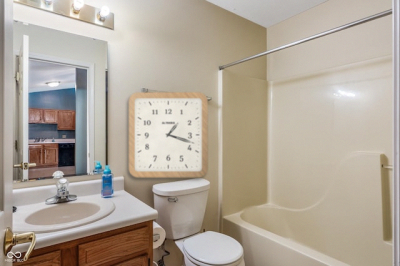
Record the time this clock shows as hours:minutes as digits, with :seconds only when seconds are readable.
1:18
